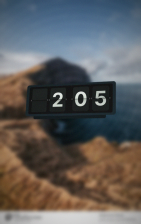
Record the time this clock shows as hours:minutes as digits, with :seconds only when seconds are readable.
2:05
